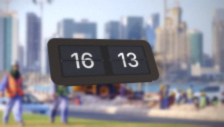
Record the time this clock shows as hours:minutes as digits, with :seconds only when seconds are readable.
16:13
